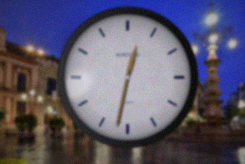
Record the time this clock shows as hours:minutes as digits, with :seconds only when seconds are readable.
12:32
